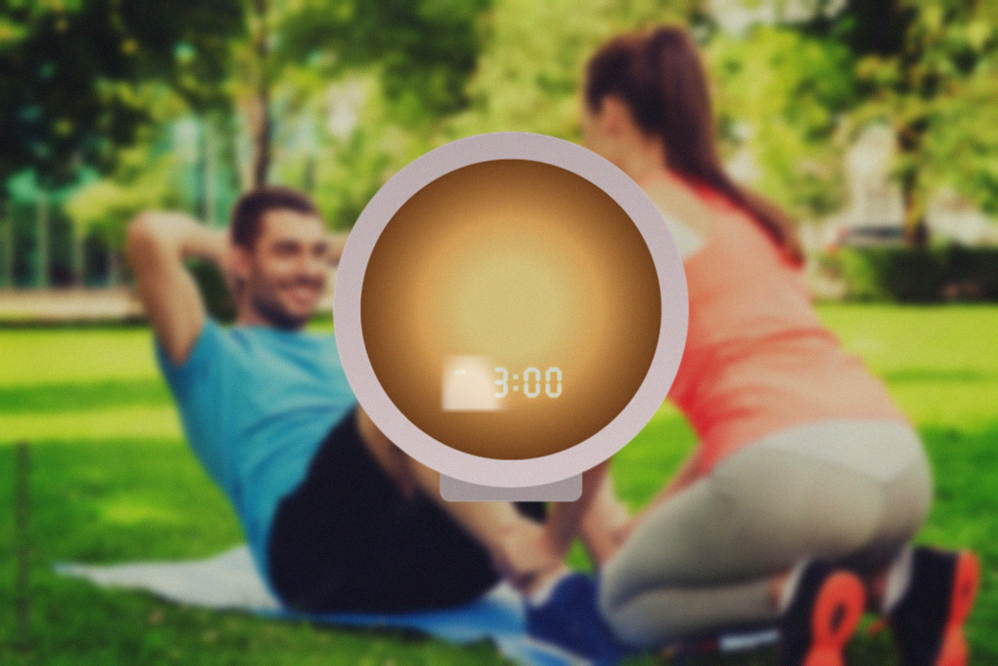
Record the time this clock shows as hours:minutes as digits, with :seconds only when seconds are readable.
3:00
